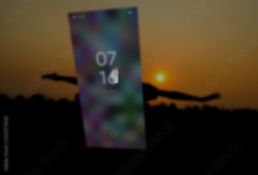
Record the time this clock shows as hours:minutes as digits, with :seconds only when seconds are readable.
7:16
